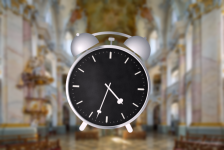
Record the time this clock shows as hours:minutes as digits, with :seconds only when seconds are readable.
4:33
